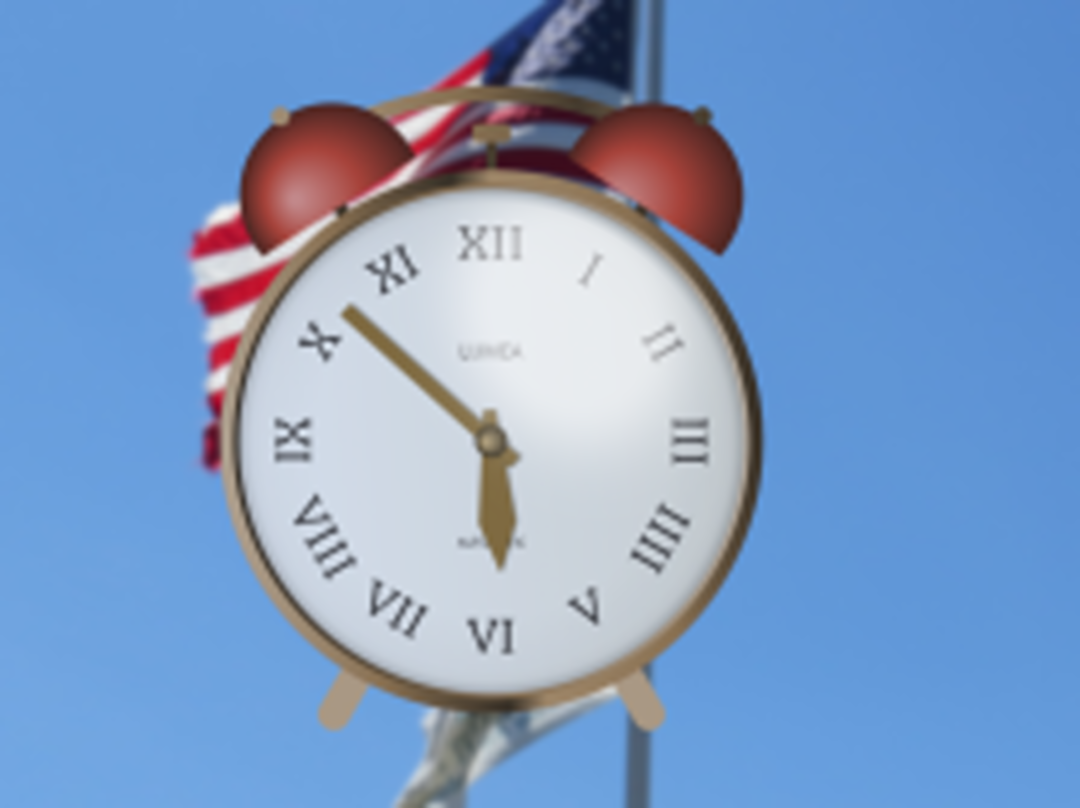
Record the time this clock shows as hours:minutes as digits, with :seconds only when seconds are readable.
5:52
